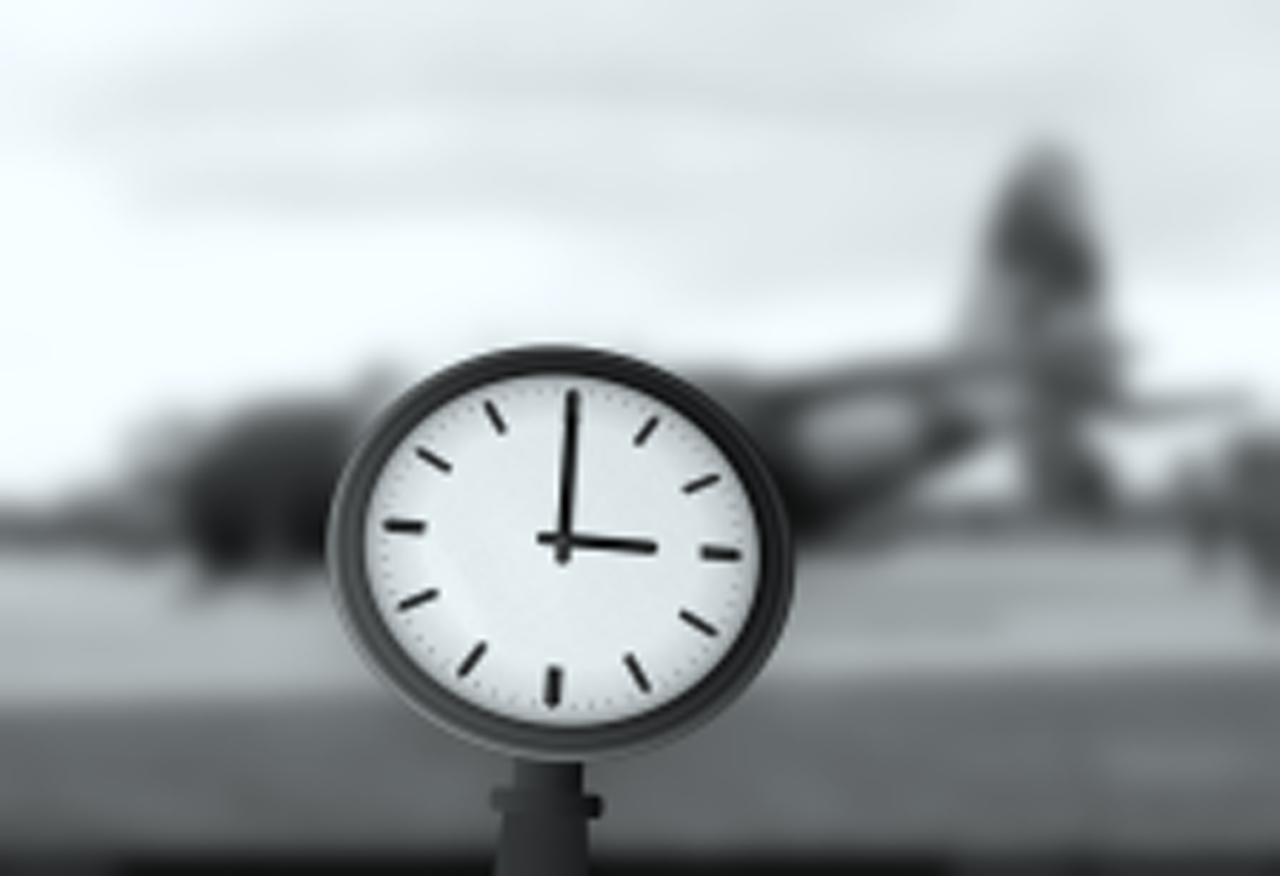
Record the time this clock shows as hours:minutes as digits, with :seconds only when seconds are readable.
3:00
